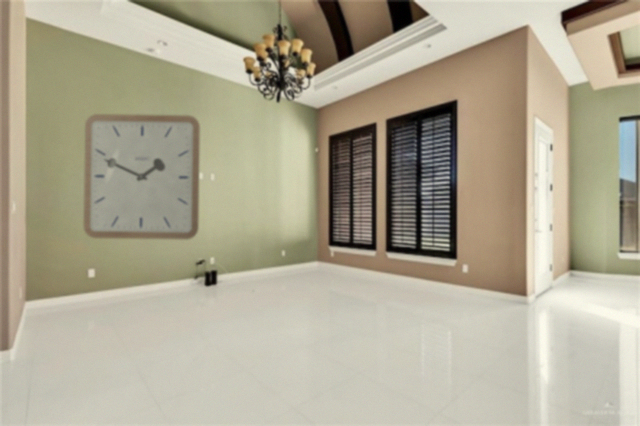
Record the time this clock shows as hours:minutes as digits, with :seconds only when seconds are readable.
1:49
